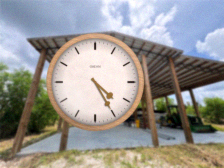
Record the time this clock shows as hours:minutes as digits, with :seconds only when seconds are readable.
4:25
